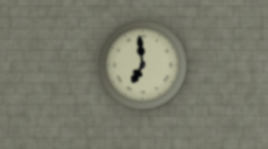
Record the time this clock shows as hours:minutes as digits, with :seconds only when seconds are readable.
6:59
